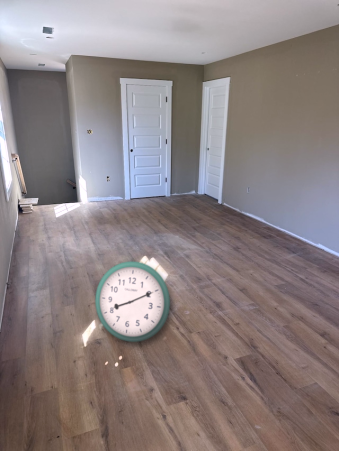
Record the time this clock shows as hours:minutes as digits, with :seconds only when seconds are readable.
8:10
